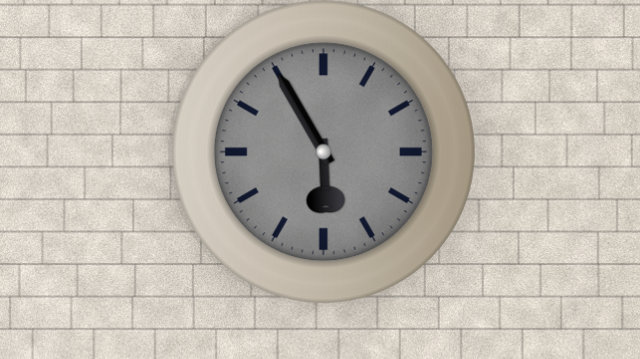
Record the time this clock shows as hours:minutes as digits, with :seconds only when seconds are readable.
5:55
